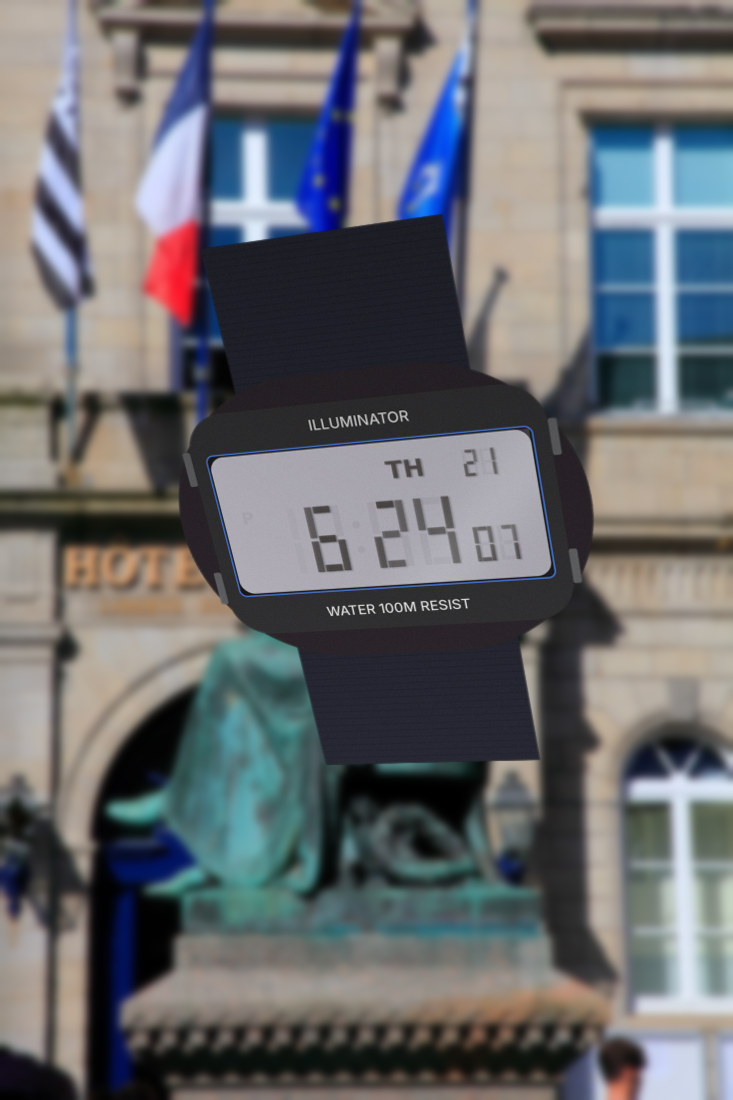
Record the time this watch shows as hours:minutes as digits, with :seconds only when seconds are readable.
6:24:07
